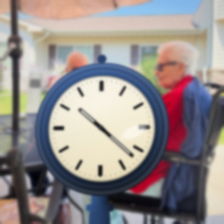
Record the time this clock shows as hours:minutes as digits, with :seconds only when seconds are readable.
10:22
